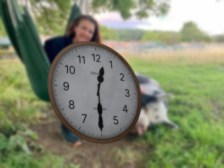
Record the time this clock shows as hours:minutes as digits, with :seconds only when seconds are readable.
12:30
